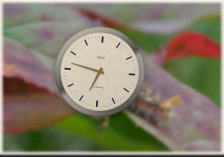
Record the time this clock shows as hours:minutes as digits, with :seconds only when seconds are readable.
6:47
